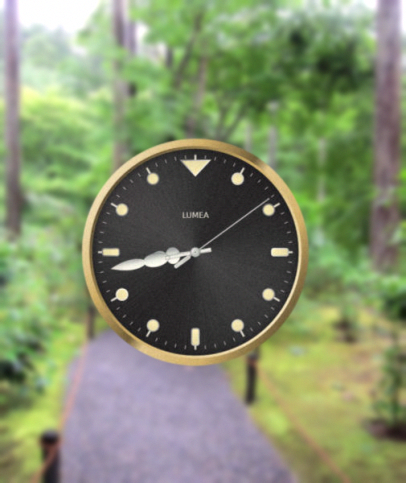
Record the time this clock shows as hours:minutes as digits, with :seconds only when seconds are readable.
8:43:09
